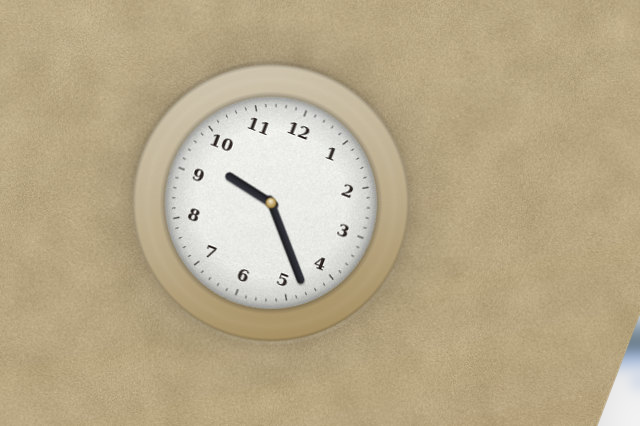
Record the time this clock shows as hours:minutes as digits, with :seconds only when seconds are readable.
9:23
